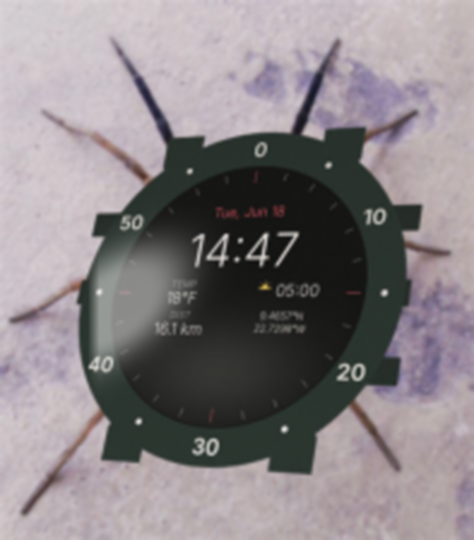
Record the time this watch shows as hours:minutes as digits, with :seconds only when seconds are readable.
14:47
